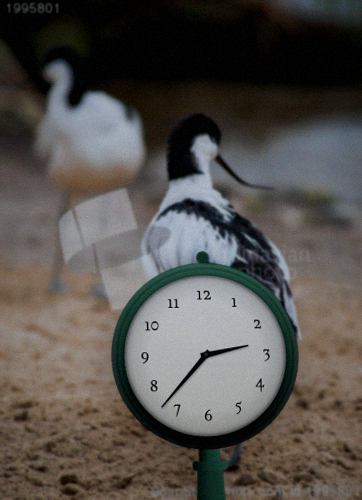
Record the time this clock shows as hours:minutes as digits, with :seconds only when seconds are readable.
2:37
